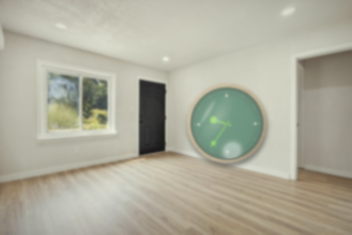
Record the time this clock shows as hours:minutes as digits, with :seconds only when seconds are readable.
9:36
